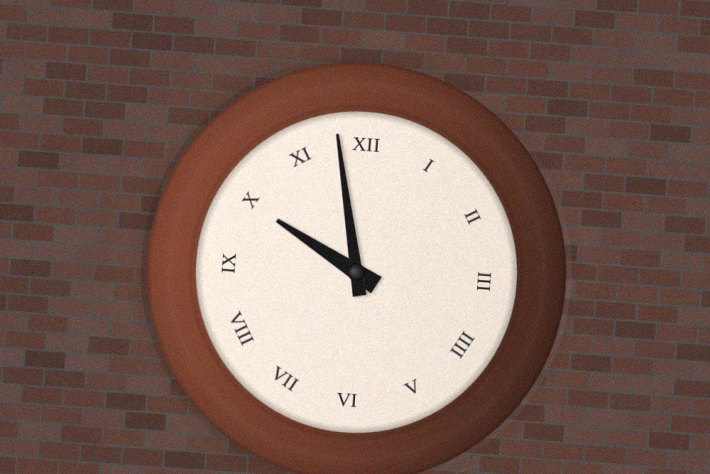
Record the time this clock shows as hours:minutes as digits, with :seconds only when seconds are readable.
9:58
